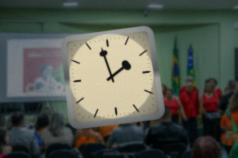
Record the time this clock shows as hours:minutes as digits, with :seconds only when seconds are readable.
1:58
